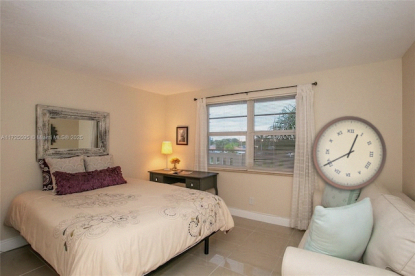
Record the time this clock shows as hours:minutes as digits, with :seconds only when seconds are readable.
12:40
